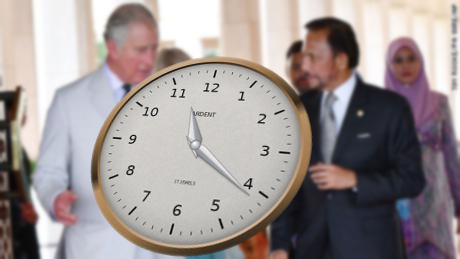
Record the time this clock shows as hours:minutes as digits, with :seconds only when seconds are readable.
11:21
